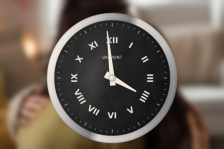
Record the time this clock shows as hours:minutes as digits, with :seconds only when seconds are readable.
3:59
